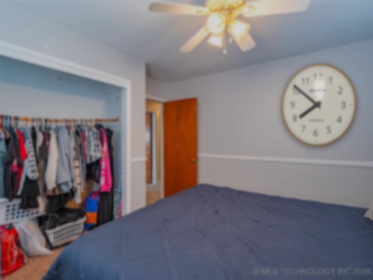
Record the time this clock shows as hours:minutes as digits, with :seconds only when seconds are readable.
7:51
